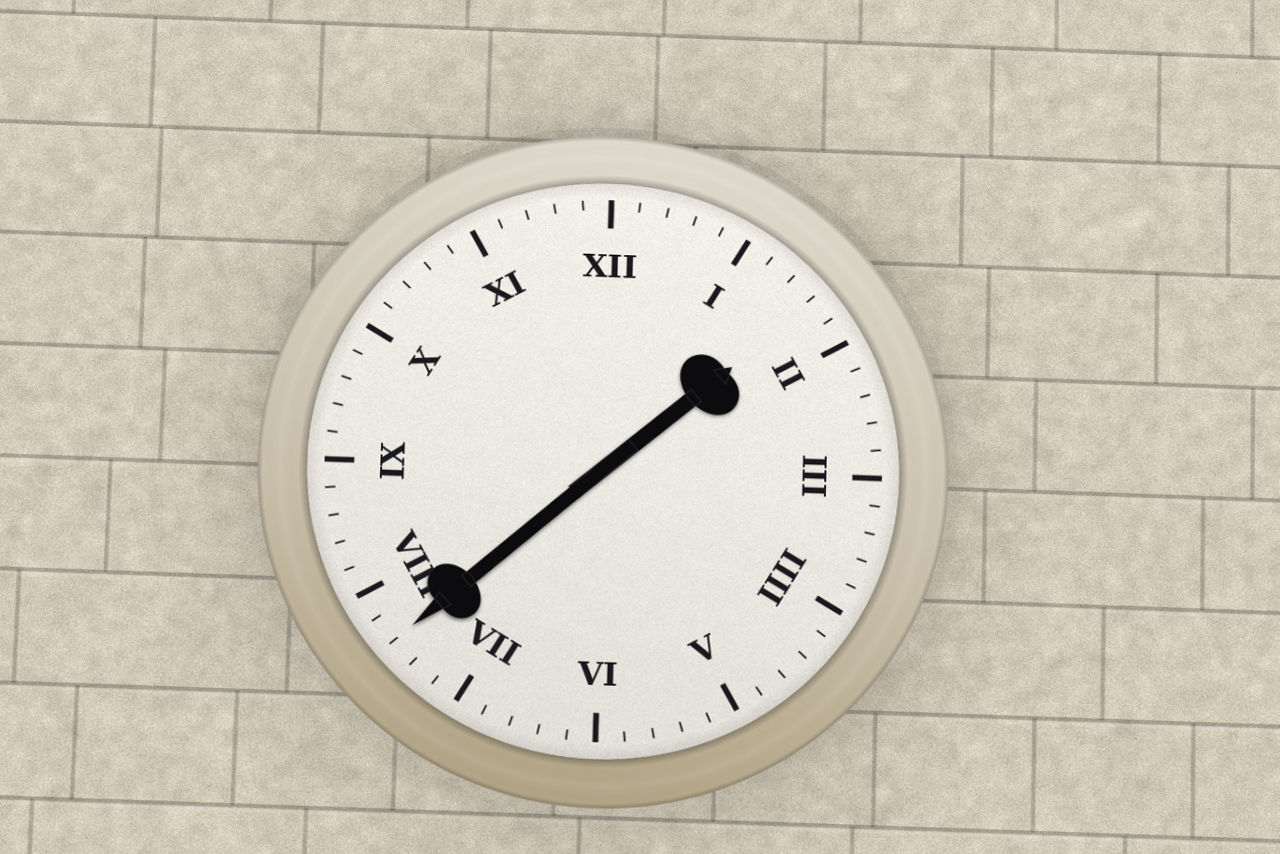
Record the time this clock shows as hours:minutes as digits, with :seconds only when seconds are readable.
1:38
